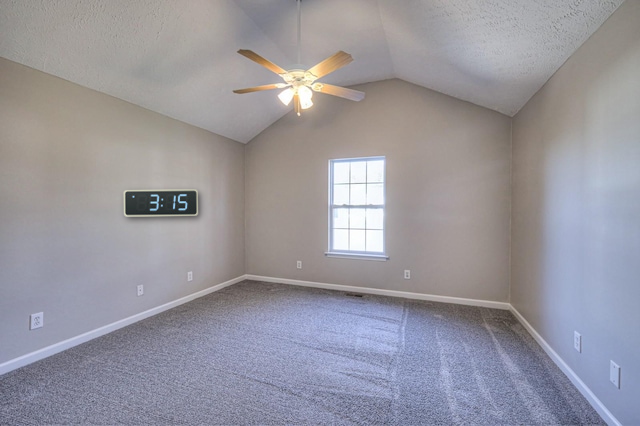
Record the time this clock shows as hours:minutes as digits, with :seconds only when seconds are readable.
3:15
